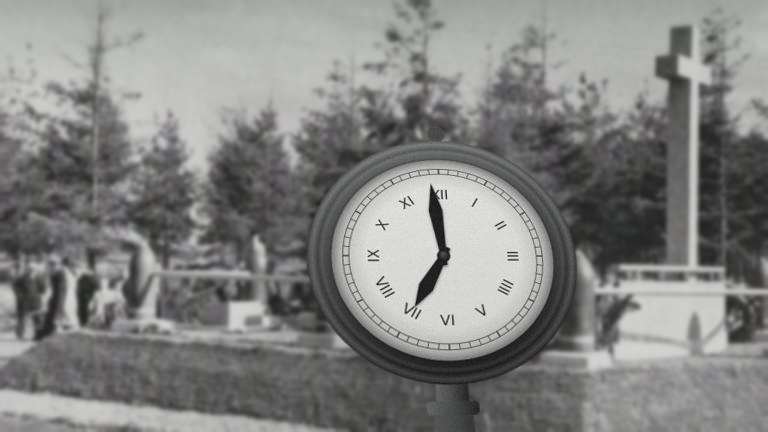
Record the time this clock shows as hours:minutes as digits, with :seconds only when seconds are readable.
6:59
